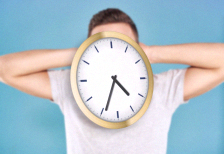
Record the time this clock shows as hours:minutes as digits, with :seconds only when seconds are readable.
4:34
